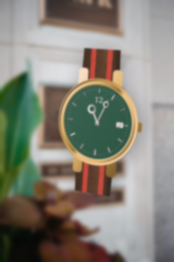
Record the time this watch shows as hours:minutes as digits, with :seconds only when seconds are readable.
11:04
